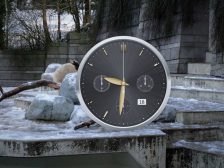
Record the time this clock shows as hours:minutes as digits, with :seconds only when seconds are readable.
9:31
